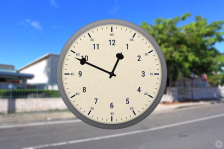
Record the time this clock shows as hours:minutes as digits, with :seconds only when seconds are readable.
12:49
